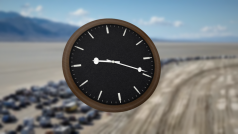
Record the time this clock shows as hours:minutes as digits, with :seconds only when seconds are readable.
9:19
